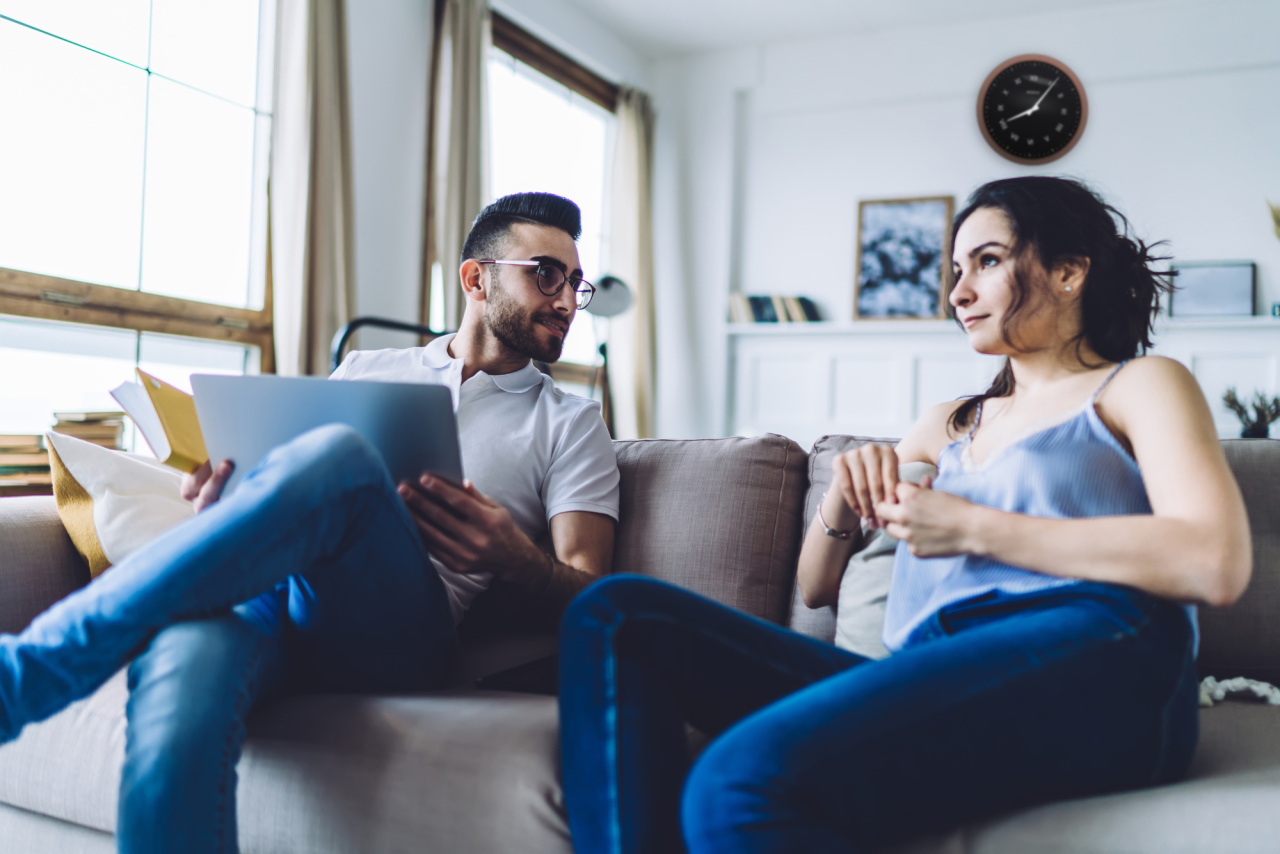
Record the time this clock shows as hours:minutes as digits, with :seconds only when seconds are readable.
8:06
